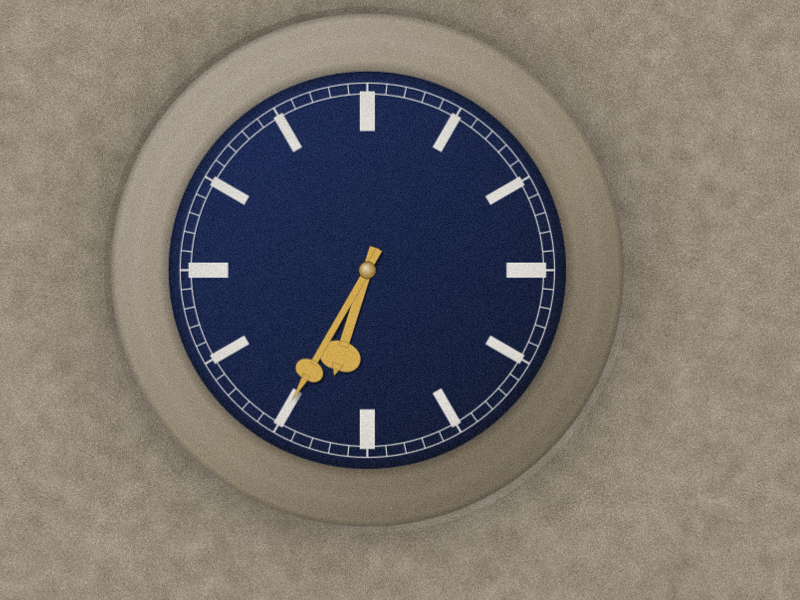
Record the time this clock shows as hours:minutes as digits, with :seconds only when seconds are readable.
6:35
